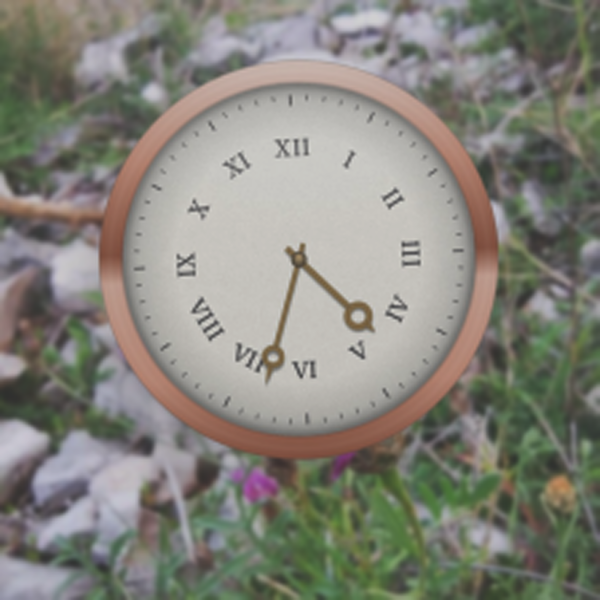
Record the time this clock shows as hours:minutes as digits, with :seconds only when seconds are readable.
4:33
